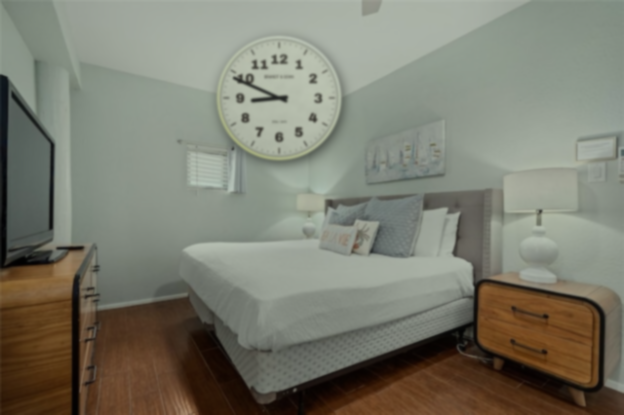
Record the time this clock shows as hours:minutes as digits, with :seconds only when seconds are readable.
8:49
